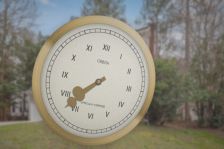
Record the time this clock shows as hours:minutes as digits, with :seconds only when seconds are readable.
7:37
